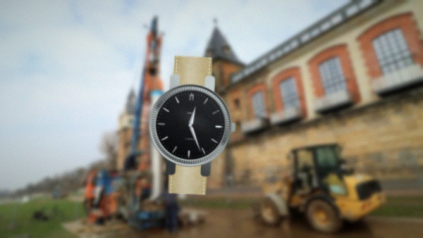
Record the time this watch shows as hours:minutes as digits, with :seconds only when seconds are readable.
12:26
